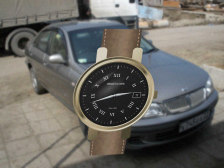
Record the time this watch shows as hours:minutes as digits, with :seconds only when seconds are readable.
2:42
